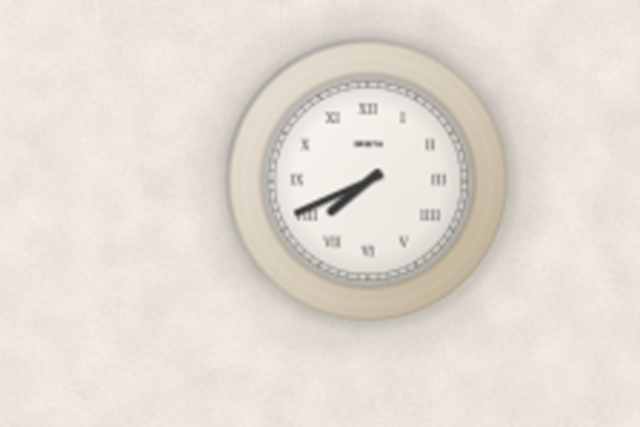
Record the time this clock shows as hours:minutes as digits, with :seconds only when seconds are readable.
7:41
